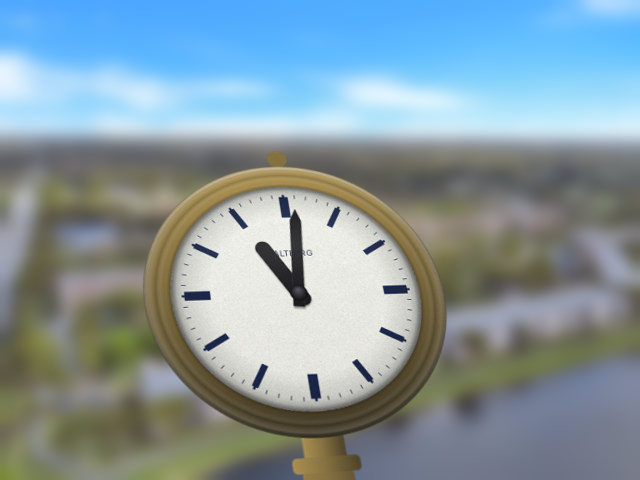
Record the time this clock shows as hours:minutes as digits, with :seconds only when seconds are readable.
11:01
